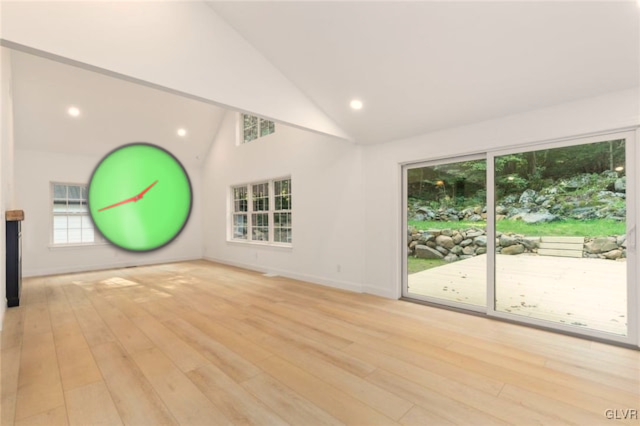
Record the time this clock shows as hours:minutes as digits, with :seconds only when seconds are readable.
1:42
